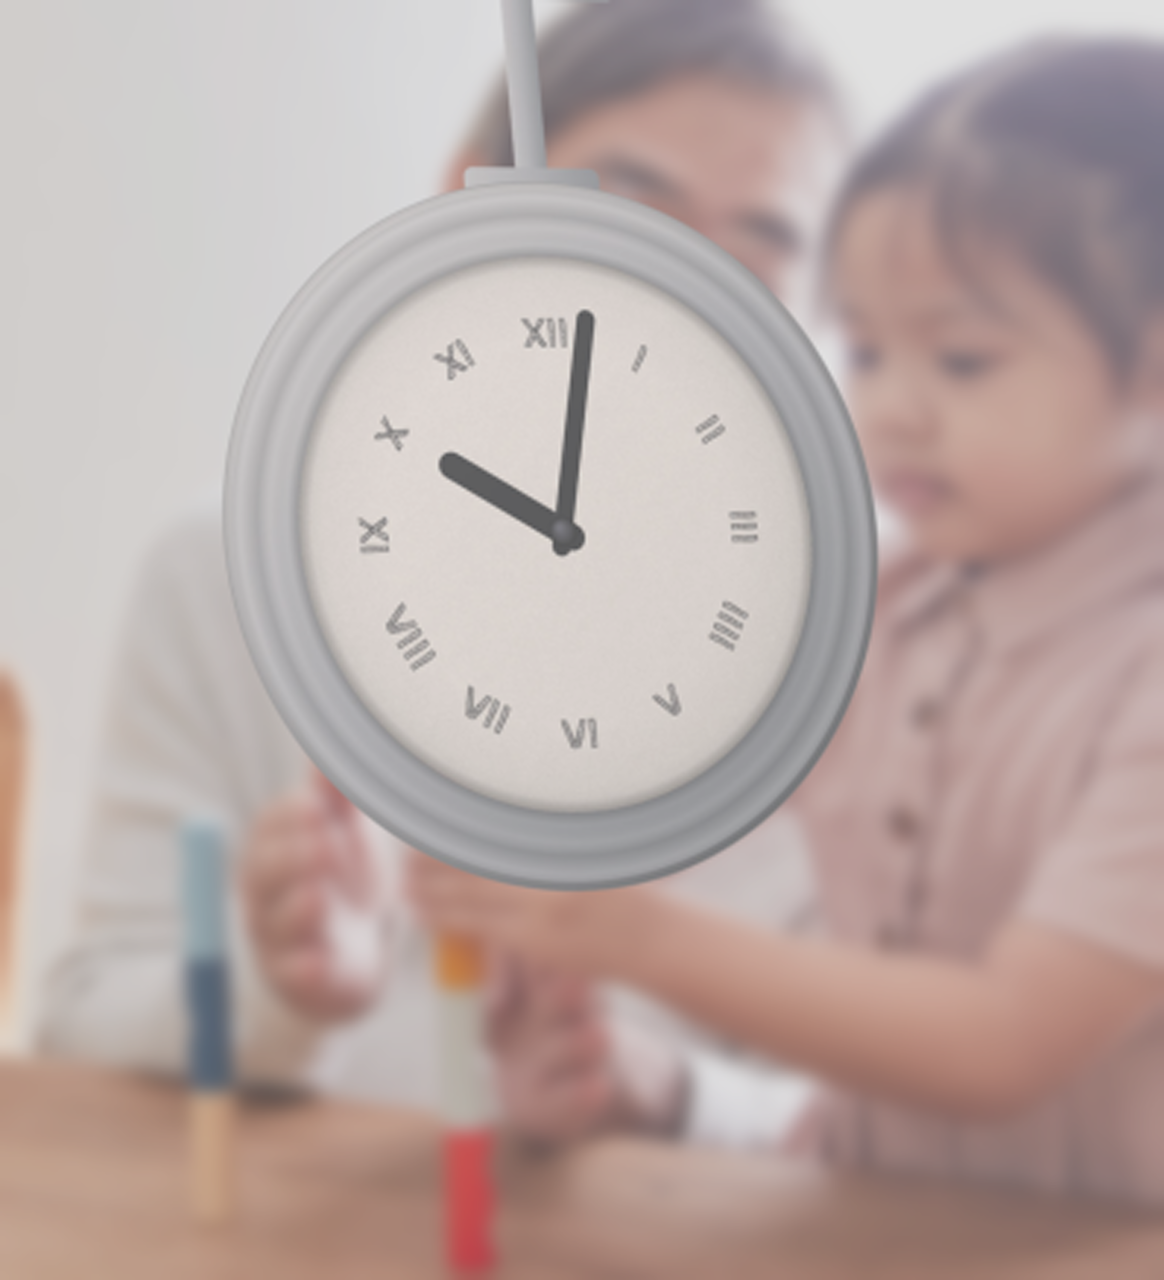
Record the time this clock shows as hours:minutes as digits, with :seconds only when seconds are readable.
10:02
